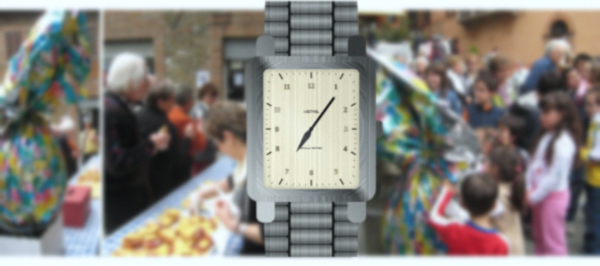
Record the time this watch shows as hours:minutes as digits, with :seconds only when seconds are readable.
7:06
